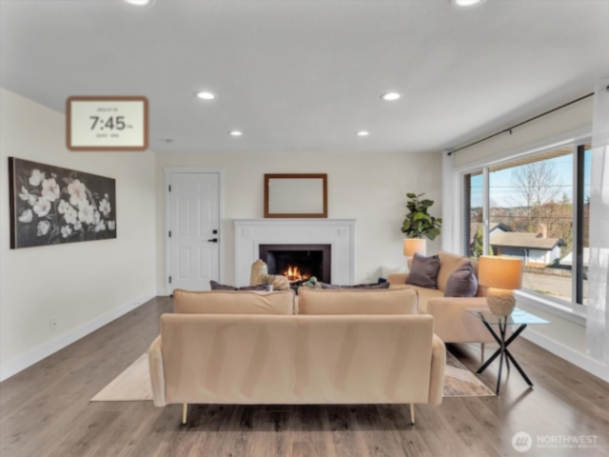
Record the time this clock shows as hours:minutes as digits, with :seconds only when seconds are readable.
7:45
